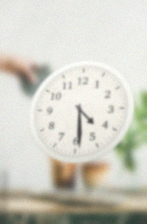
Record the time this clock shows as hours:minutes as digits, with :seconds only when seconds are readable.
4:29
